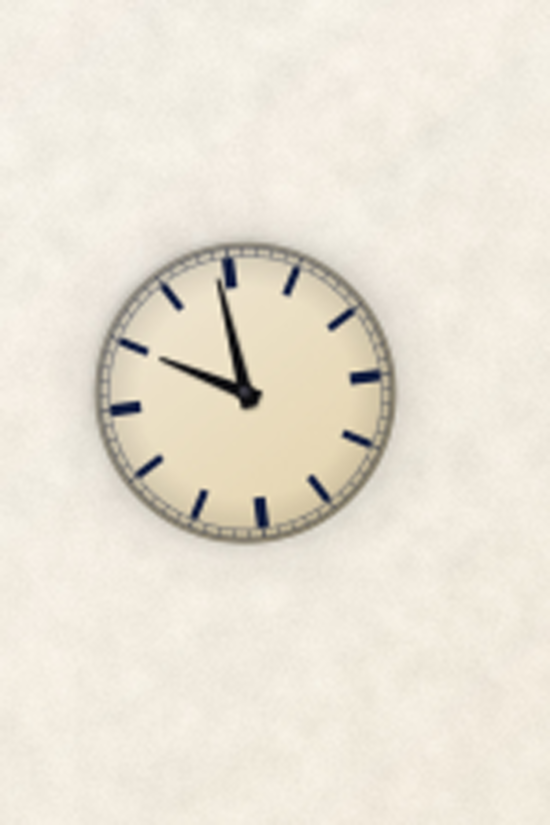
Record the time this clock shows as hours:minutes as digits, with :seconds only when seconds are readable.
9:59
